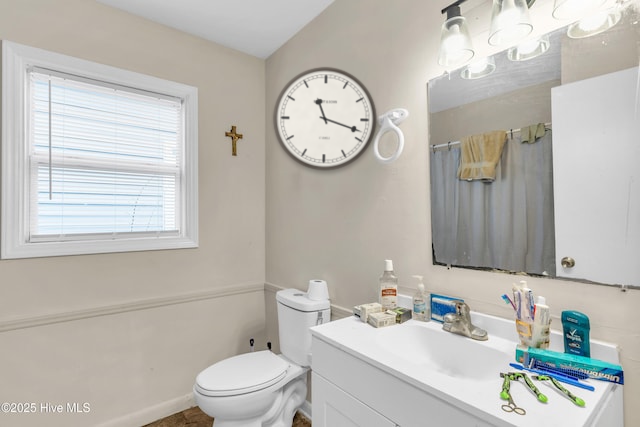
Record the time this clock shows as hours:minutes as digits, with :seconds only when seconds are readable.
11:18
